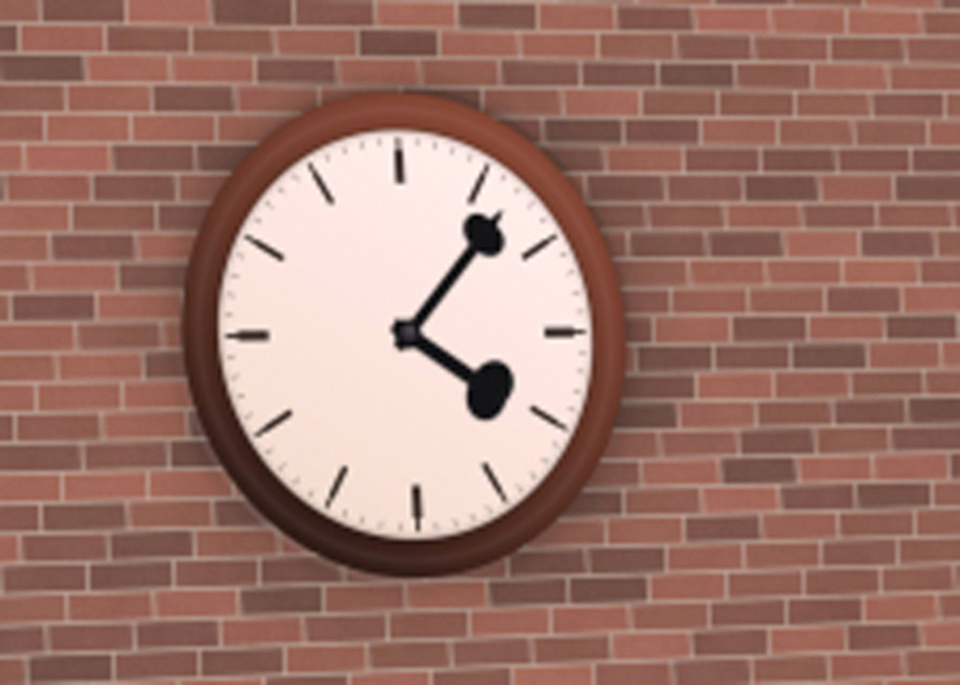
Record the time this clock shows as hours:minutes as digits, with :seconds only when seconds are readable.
4:07
